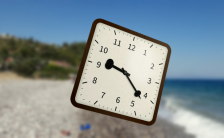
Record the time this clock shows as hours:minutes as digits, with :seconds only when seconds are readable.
9:22
